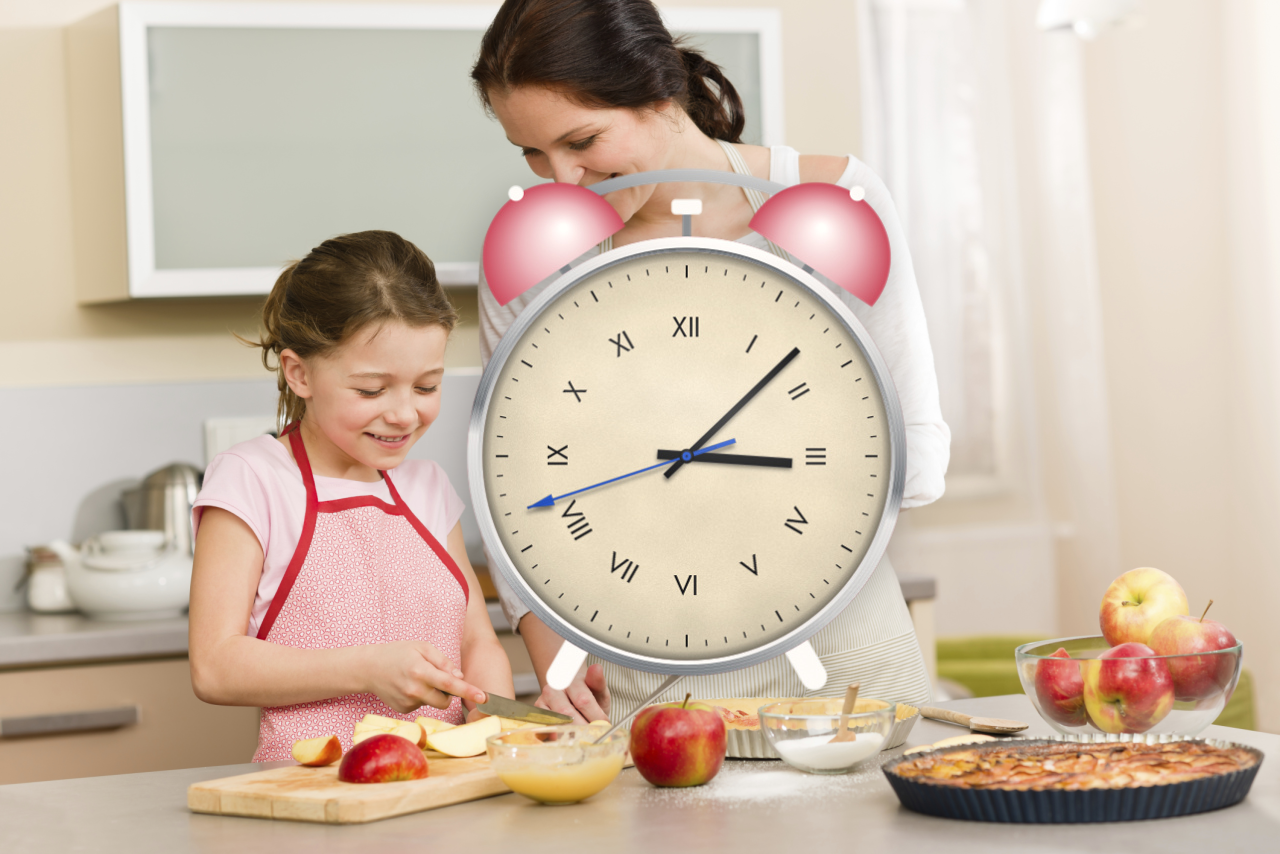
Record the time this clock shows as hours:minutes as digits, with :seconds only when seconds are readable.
3:07:42
